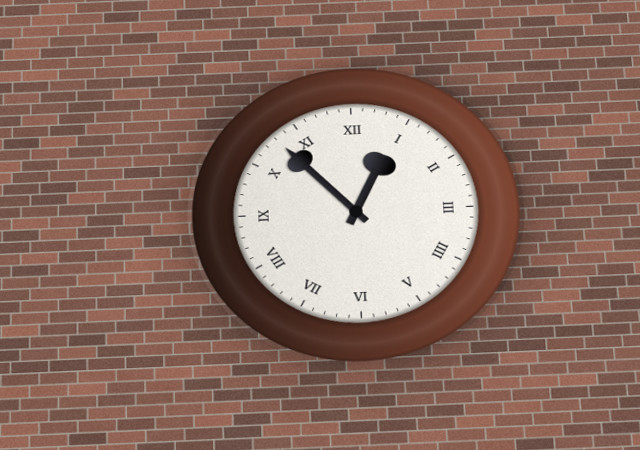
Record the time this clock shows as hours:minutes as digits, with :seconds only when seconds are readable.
12:53
